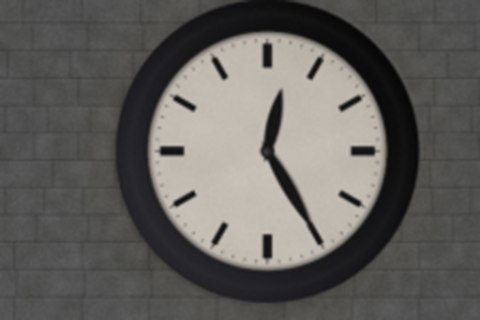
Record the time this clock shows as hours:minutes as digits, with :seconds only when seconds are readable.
12:25
